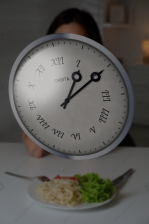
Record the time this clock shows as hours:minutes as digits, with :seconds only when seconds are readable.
1:10
